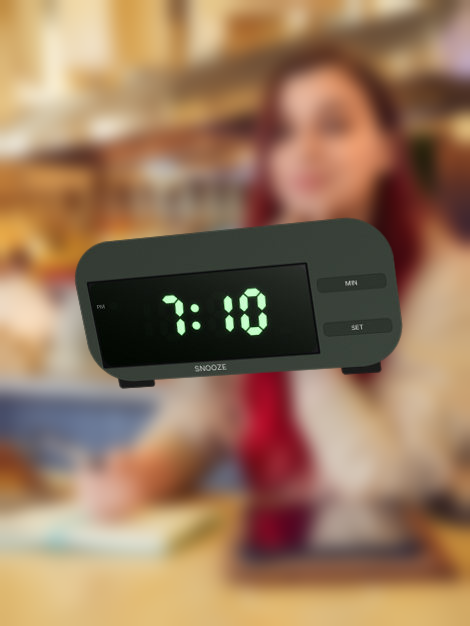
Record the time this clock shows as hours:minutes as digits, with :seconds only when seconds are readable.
7:10
